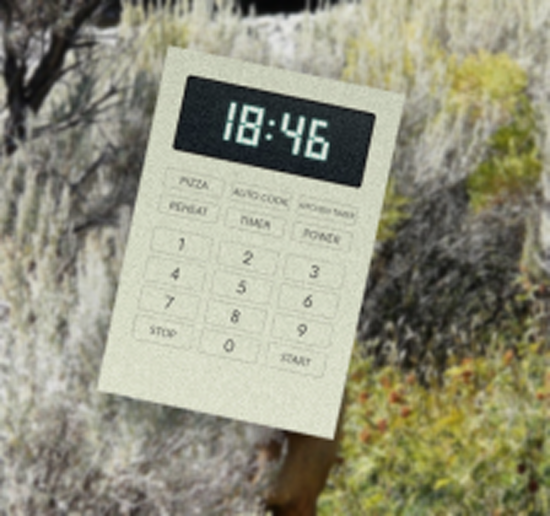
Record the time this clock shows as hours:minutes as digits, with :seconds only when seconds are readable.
18:46
